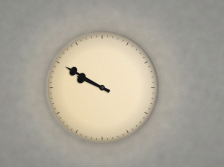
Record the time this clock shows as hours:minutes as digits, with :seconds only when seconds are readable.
9:50
